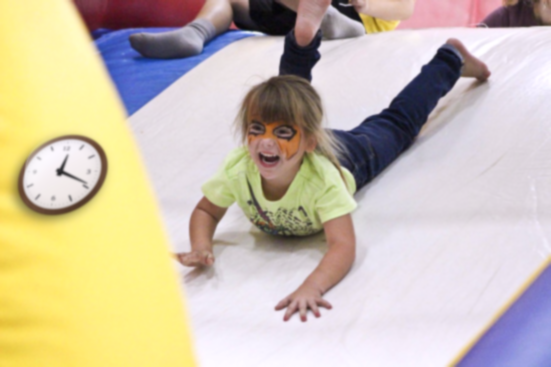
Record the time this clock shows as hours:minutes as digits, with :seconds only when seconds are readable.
12:19
